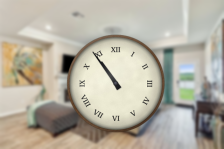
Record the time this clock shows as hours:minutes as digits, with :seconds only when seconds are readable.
10:54
